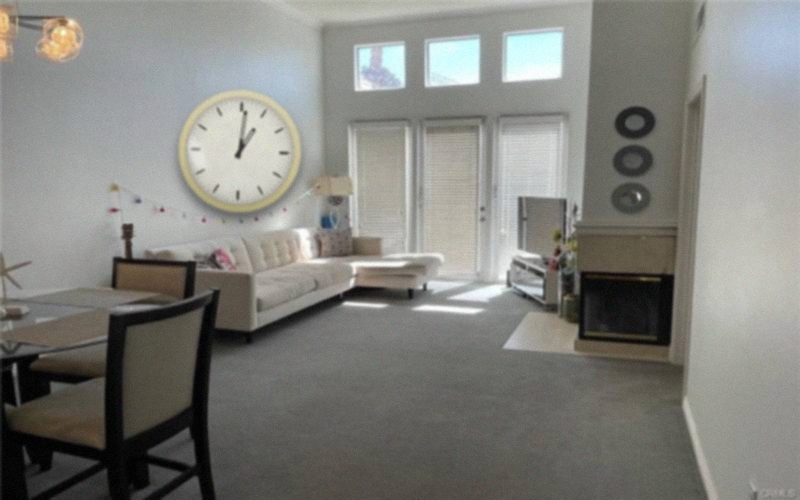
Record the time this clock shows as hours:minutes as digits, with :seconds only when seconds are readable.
1:01
